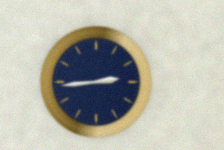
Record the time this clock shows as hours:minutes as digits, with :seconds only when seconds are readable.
2:44
